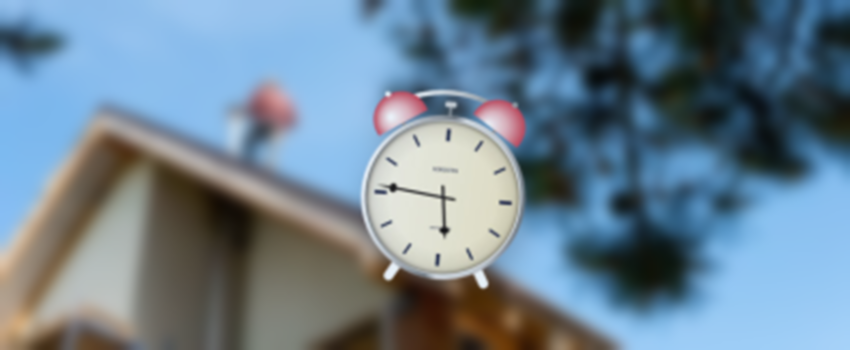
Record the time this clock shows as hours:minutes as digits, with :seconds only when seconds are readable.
5:46
